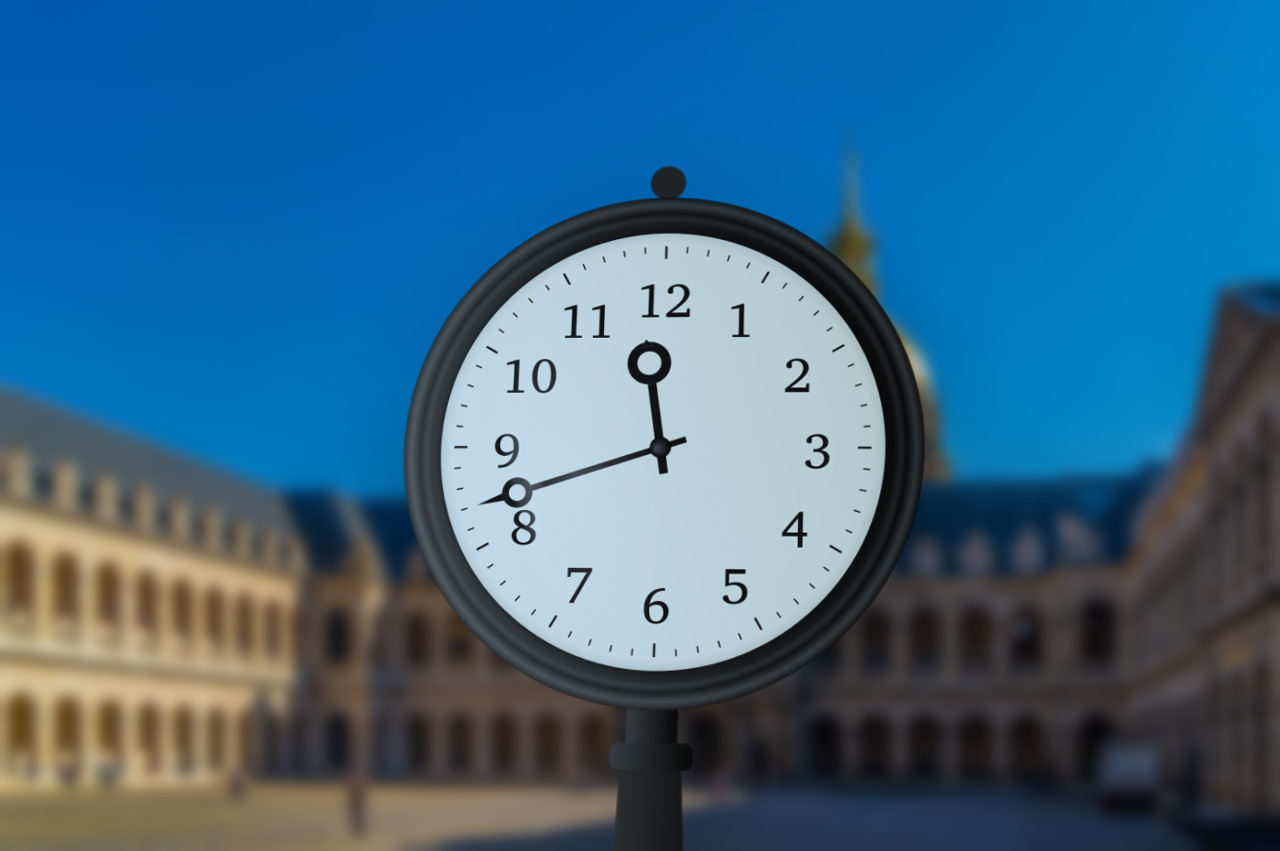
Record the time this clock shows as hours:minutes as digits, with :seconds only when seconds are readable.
11:42
